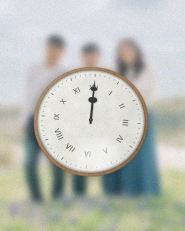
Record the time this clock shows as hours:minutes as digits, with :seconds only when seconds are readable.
12:00
